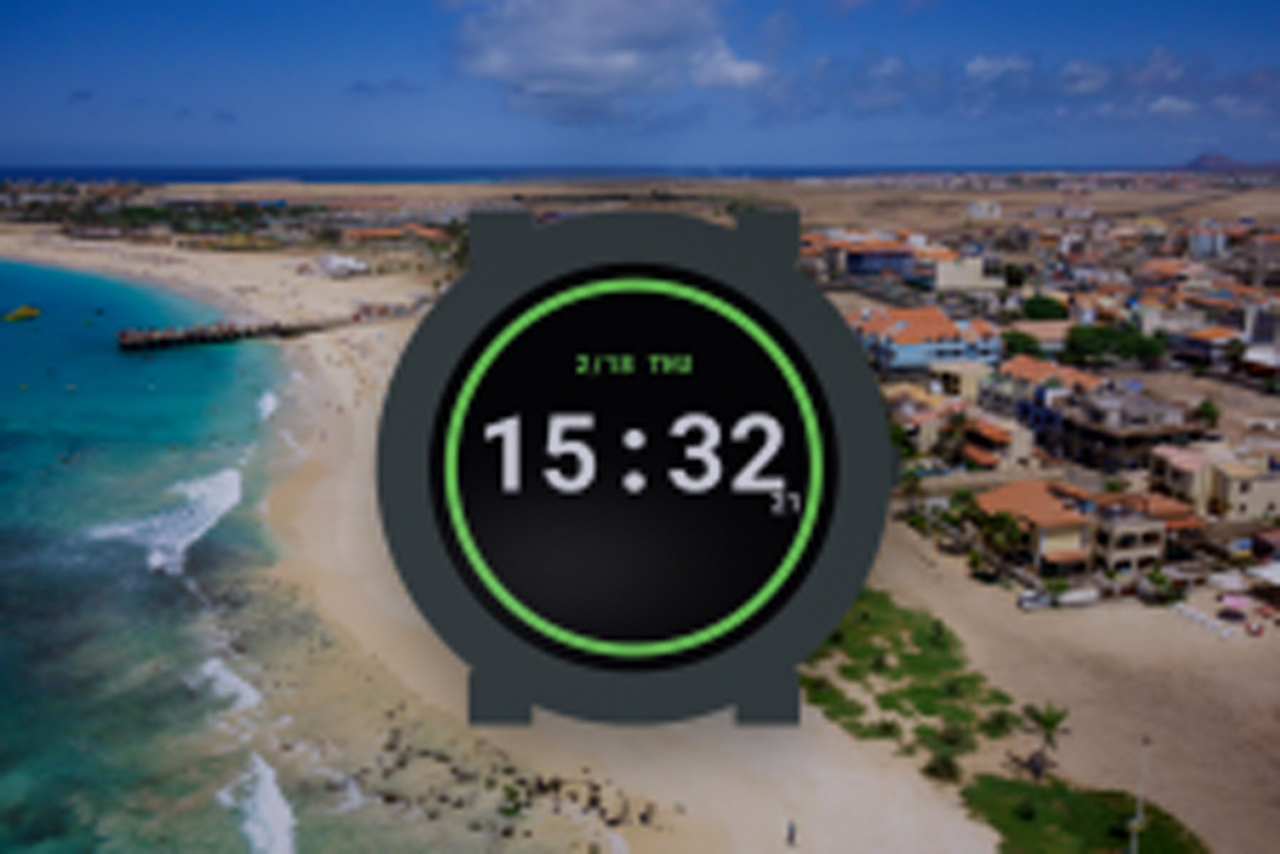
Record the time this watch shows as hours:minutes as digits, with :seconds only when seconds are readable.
15:32
